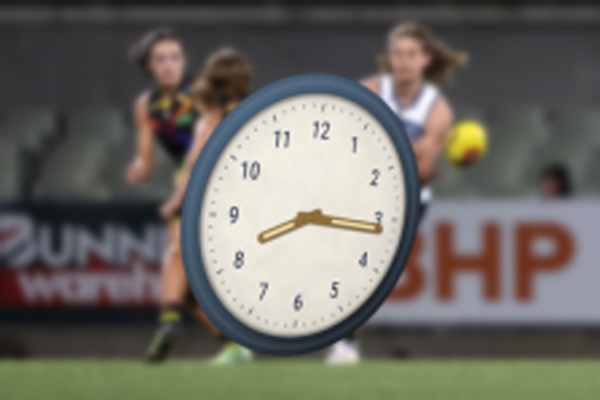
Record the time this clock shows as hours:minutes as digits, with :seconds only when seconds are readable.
8:16
